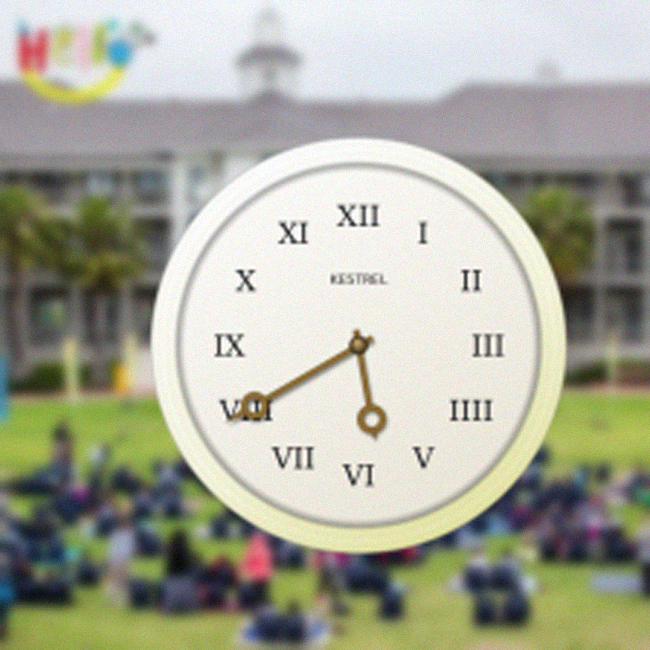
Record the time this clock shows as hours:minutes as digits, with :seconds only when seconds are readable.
5:40
